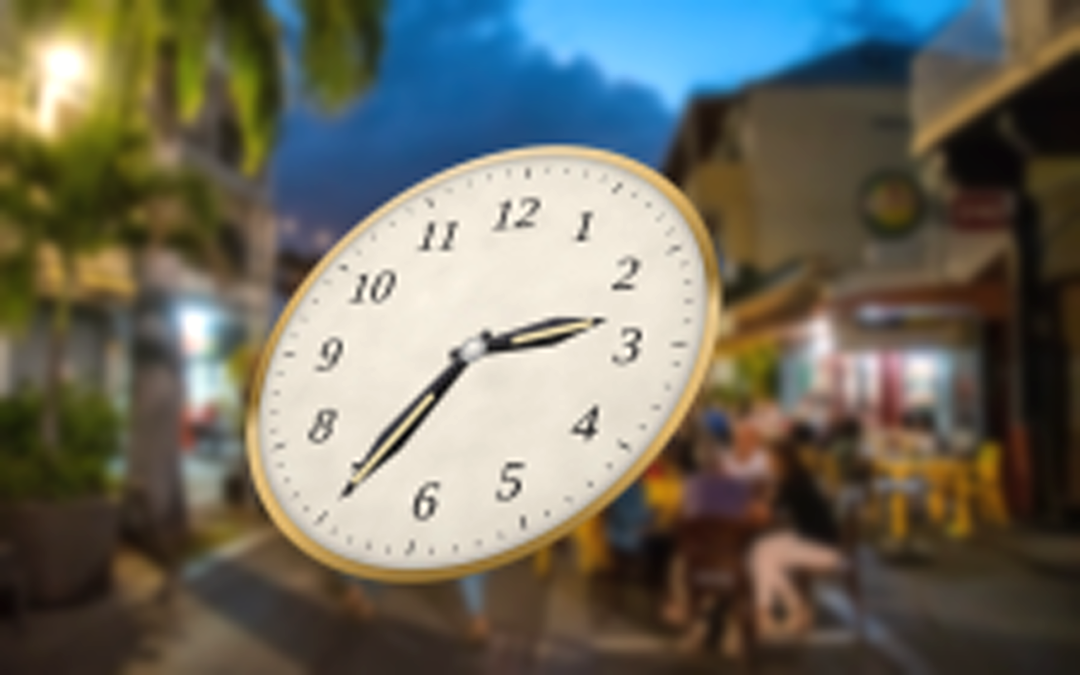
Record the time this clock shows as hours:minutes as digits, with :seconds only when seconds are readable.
2:35
